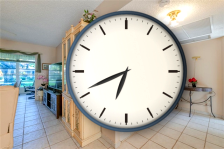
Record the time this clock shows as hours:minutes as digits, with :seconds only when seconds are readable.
6:41
